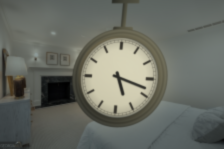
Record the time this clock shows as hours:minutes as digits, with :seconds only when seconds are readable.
5:18
